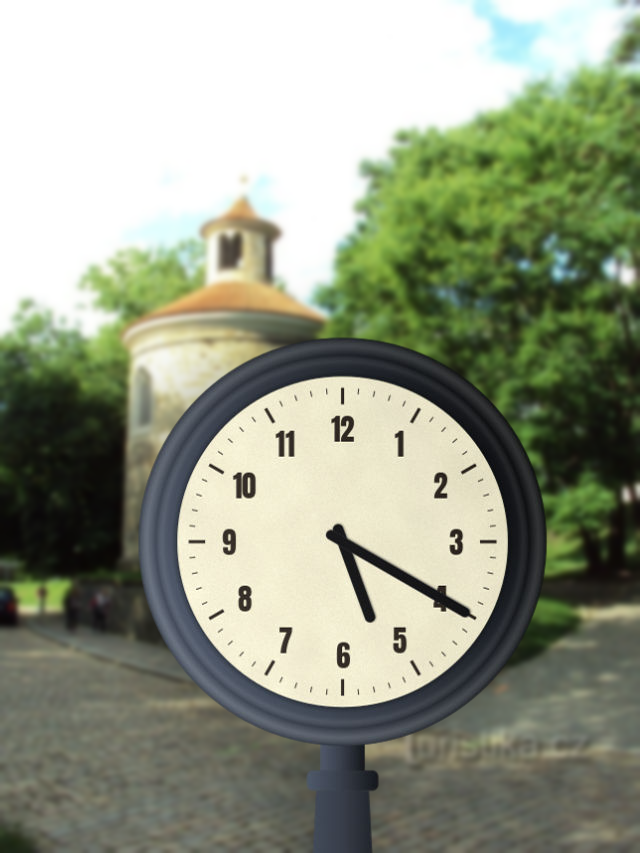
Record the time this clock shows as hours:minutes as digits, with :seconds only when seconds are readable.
5:20
